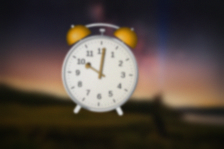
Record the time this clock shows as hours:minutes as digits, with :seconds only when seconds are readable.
10:01
